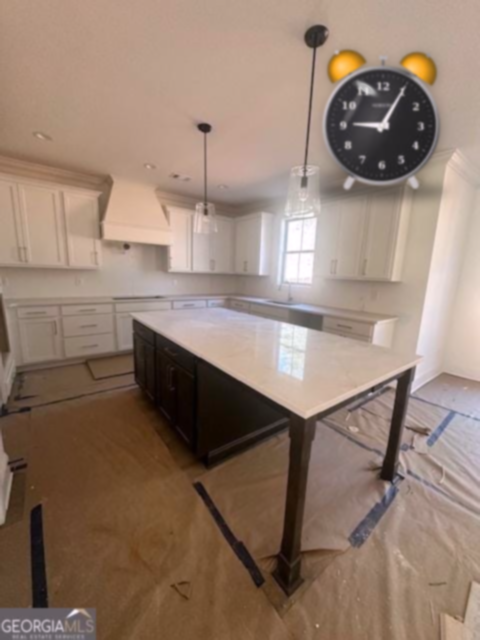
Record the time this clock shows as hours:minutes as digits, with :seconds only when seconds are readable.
9:05
